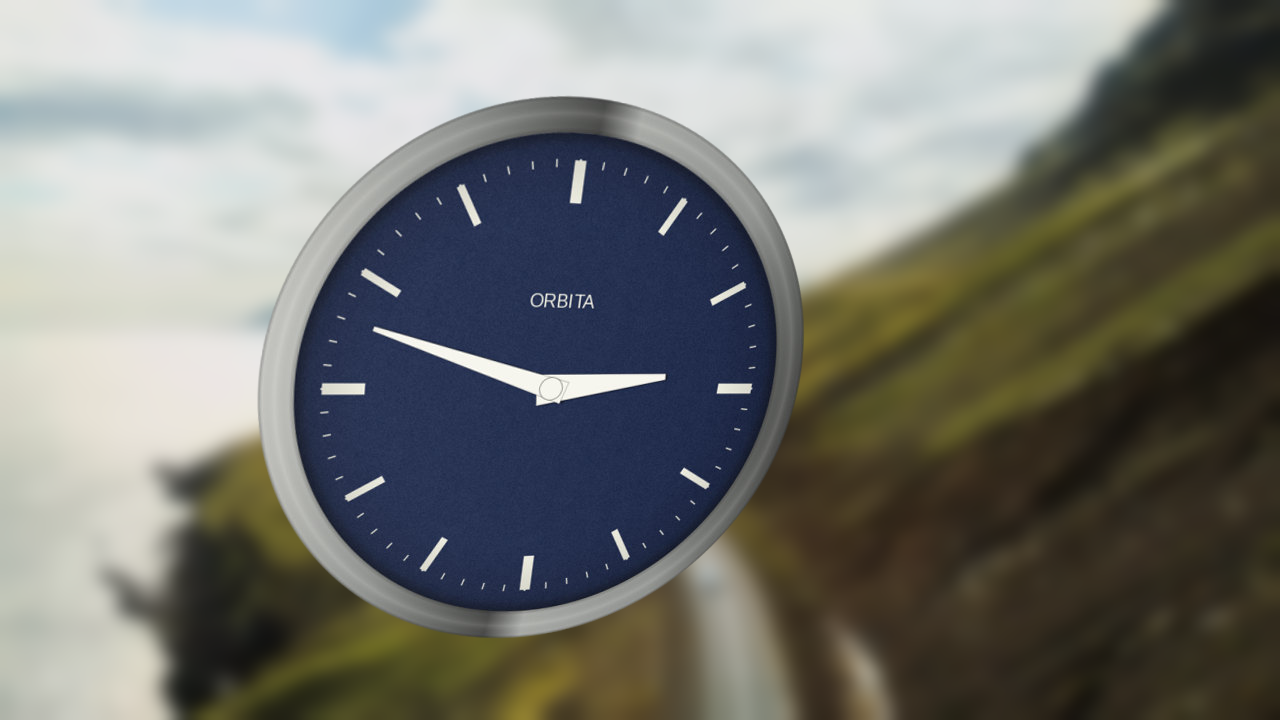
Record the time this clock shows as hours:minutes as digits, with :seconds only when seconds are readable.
2:48
